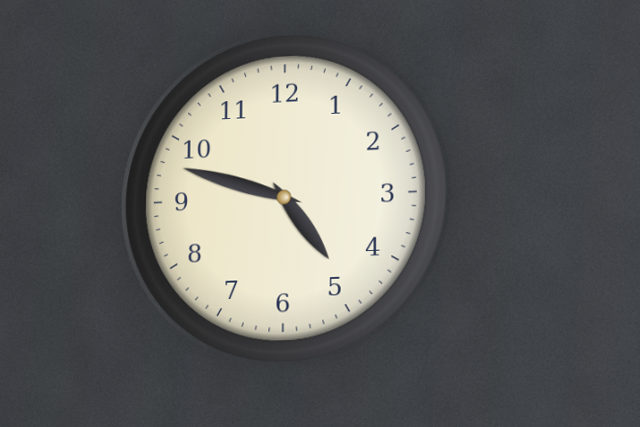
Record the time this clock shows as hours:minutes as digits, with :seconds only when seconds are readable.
4:48
